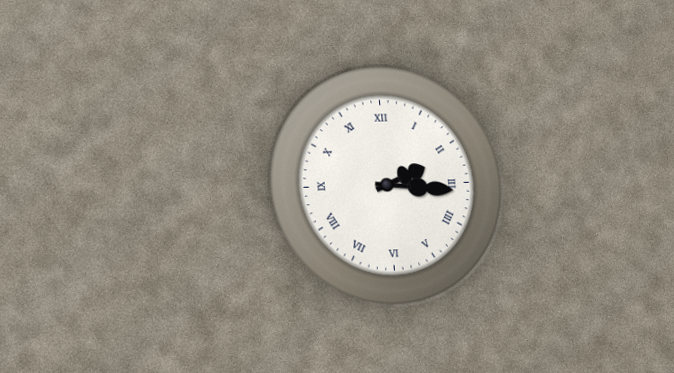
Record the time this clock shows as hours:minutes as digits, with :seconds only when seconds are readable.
2:16
